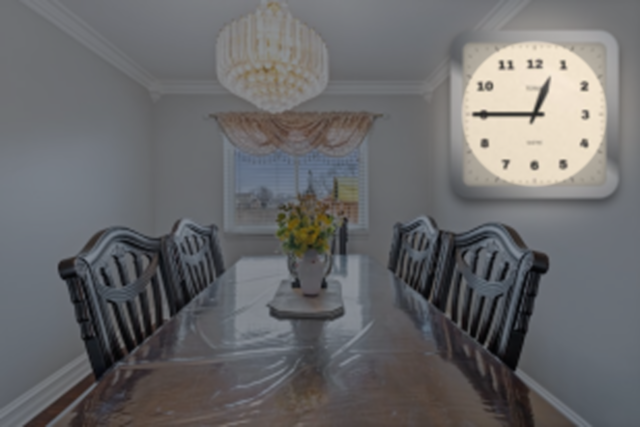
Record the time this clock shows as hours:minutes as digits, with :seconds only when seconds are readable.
12:45
